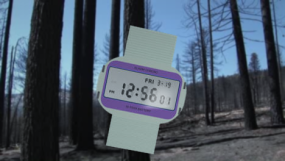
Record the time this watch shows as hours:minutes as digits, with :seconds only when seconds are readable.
12:56:01
